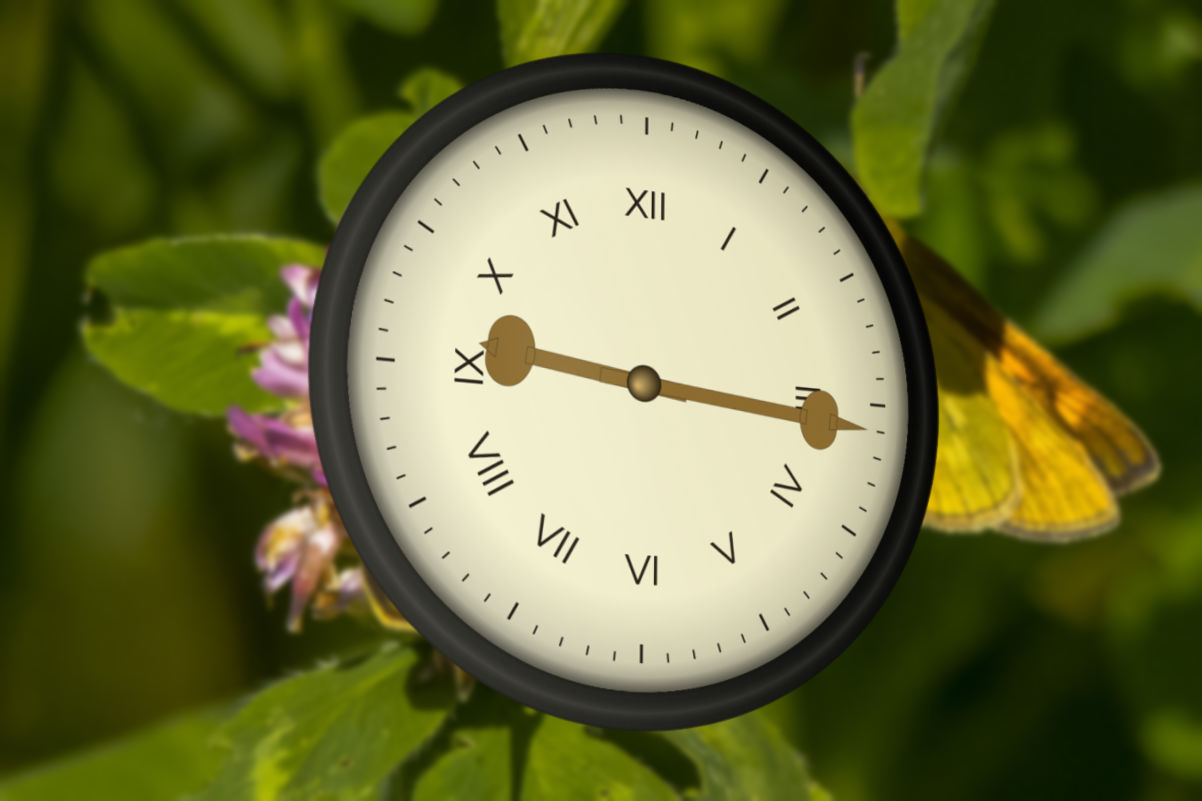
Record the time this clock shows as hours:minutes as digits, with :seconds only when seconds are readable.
9:16
